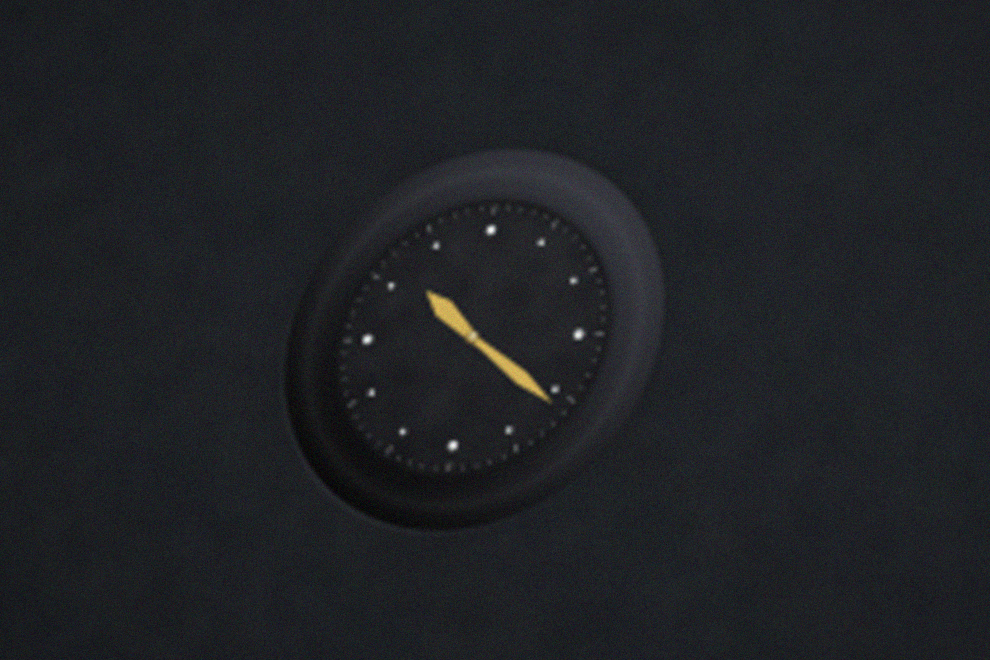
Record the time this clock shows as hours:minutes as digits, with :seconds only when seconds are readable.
10:21
